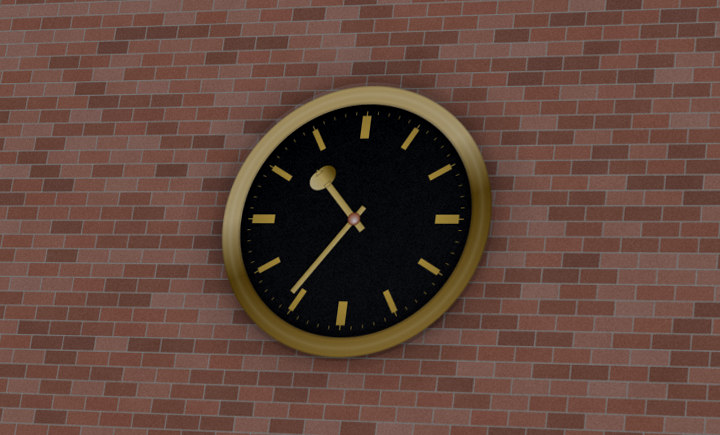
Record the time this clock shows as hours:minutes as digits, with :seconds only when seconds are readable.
10:36
